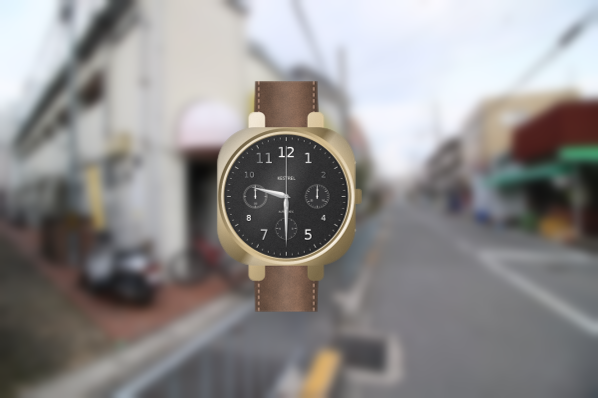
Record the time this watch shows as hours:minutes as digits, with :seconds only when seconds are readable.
9:30
